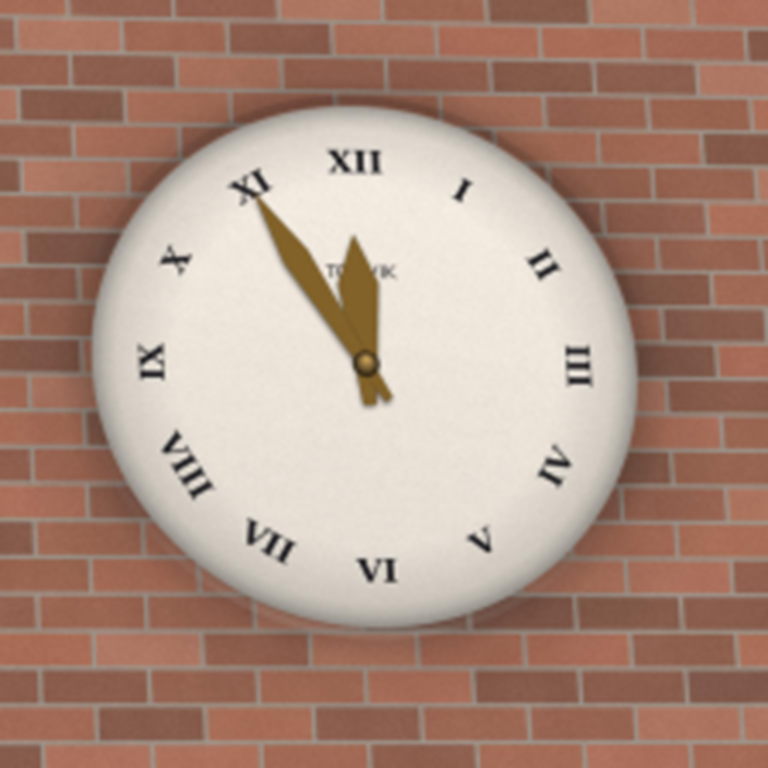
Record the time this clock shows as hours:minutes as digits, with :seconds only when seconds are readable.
11:55
